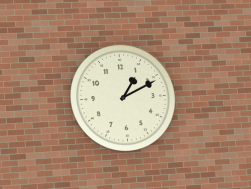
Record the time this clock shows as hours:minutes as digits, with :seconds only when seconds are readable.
1:11
